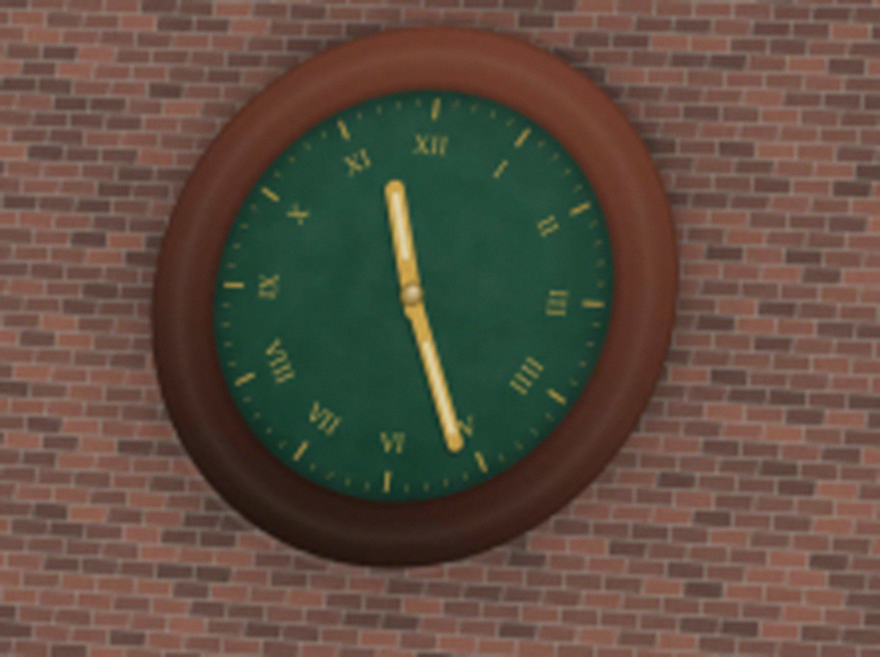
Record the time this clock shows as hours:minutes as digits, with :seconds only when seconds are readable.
11:26
